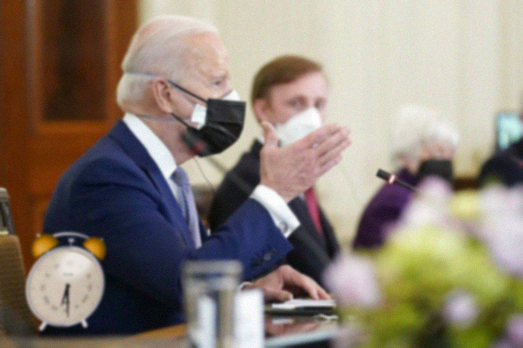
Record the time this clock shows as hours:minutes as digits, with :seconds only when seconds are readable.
6:29
